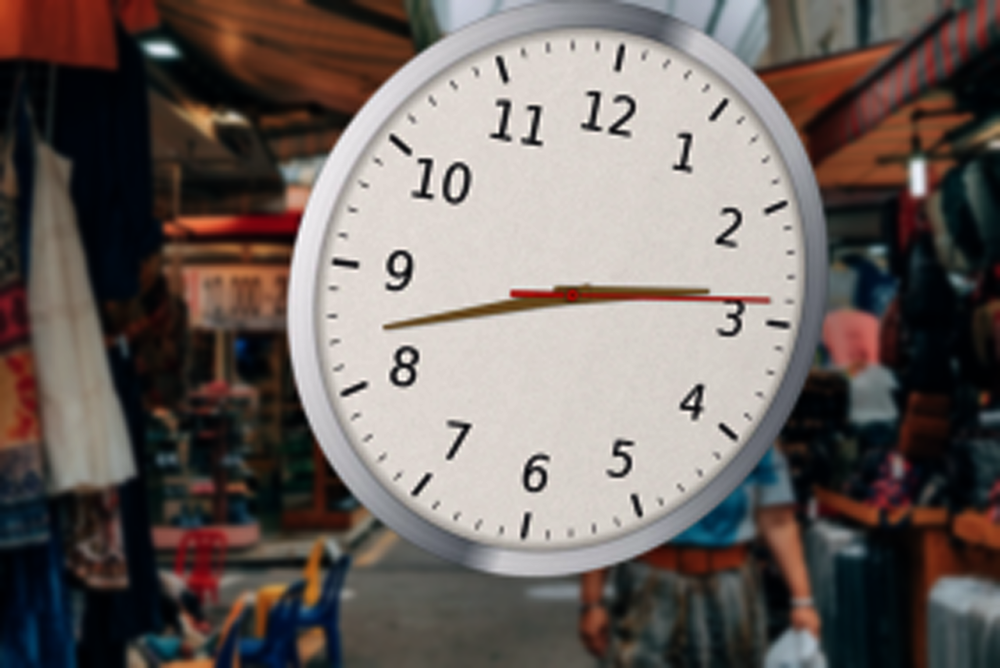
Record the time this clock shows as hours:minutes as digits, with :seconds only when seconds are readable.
2:42:14
